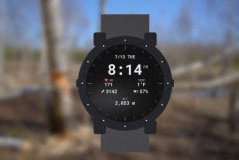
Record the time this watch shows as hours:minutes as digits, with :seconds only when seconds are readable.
8:14
